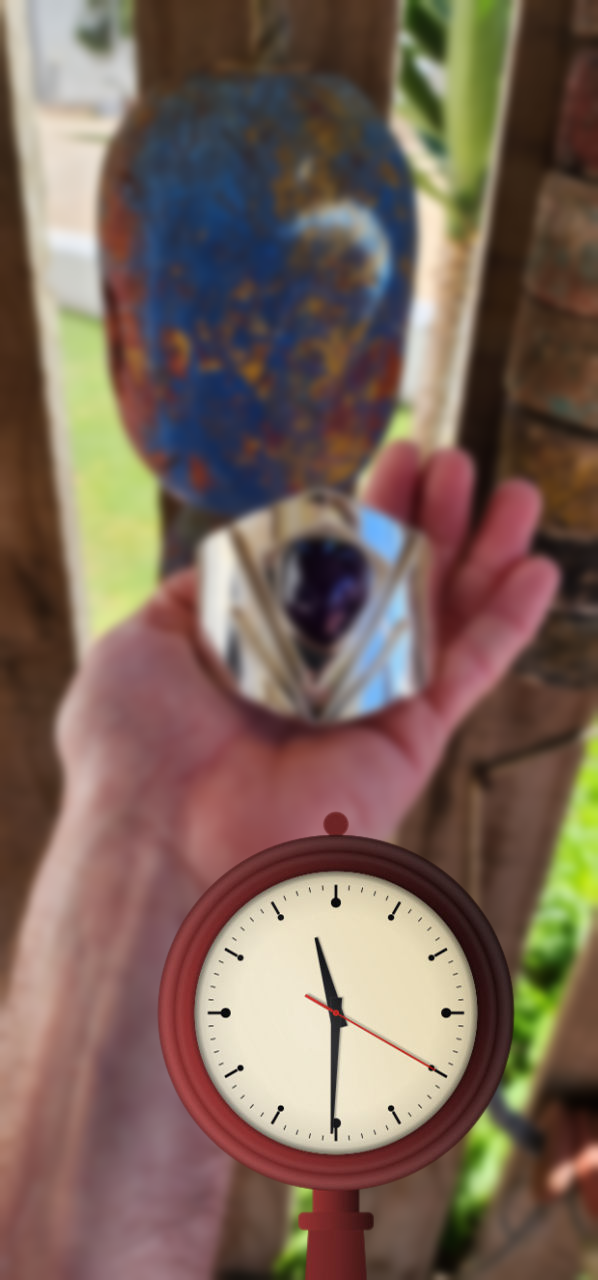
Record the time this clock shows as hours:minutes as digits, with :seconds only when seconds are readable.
11:30:20
